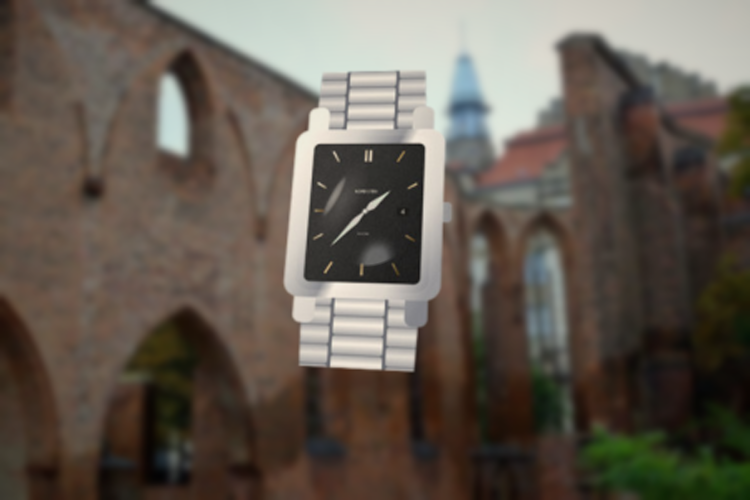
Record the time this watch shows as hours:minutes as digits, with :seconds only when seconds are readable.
1:37
